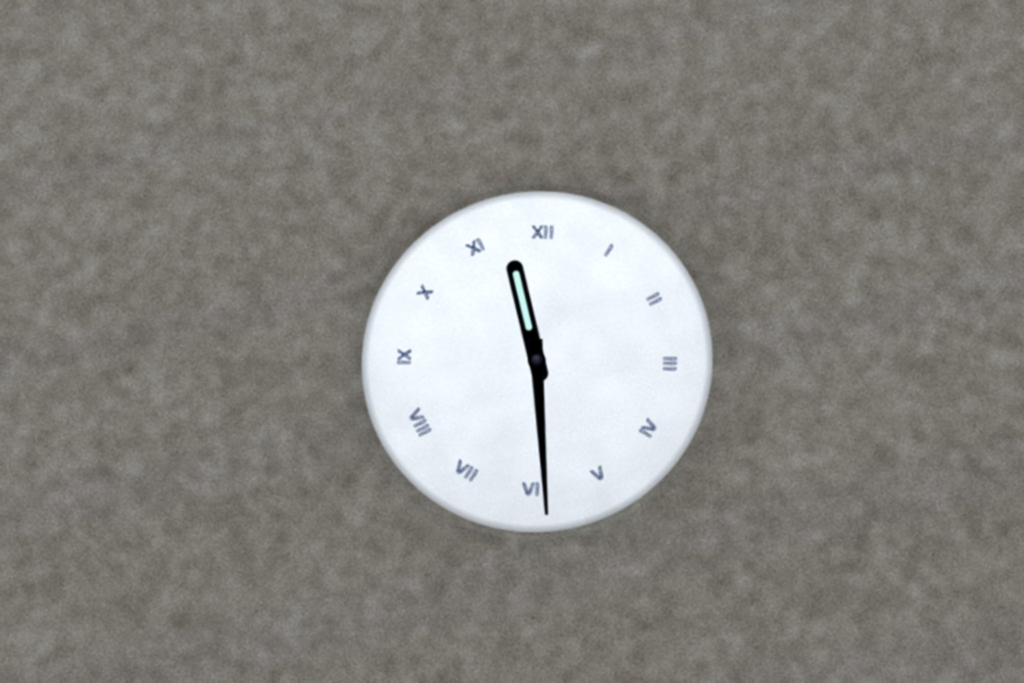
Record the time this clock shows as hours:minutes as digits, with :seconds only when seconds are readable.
11:29
